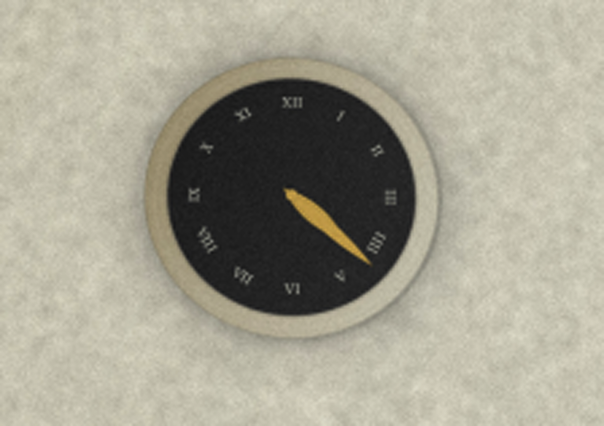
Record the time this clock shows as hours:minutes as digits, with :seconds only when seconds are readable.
4:22
